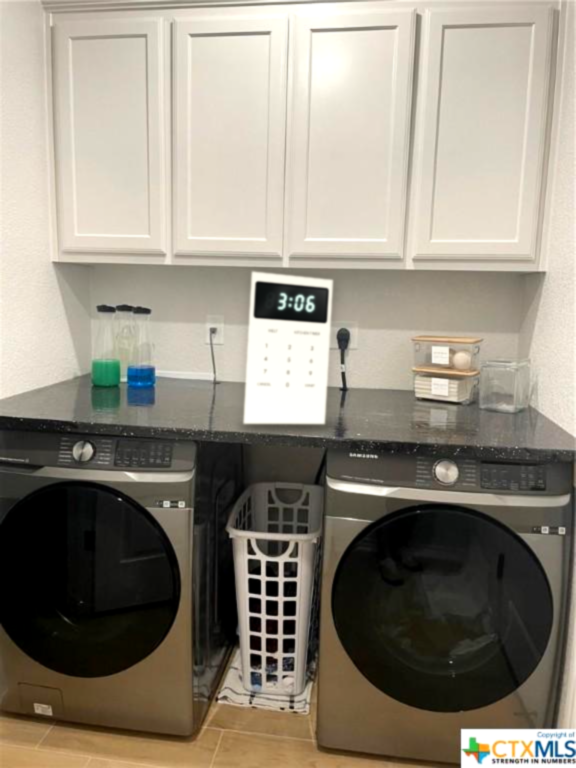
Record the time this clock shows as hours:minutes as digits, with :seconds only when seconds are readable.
3:06
